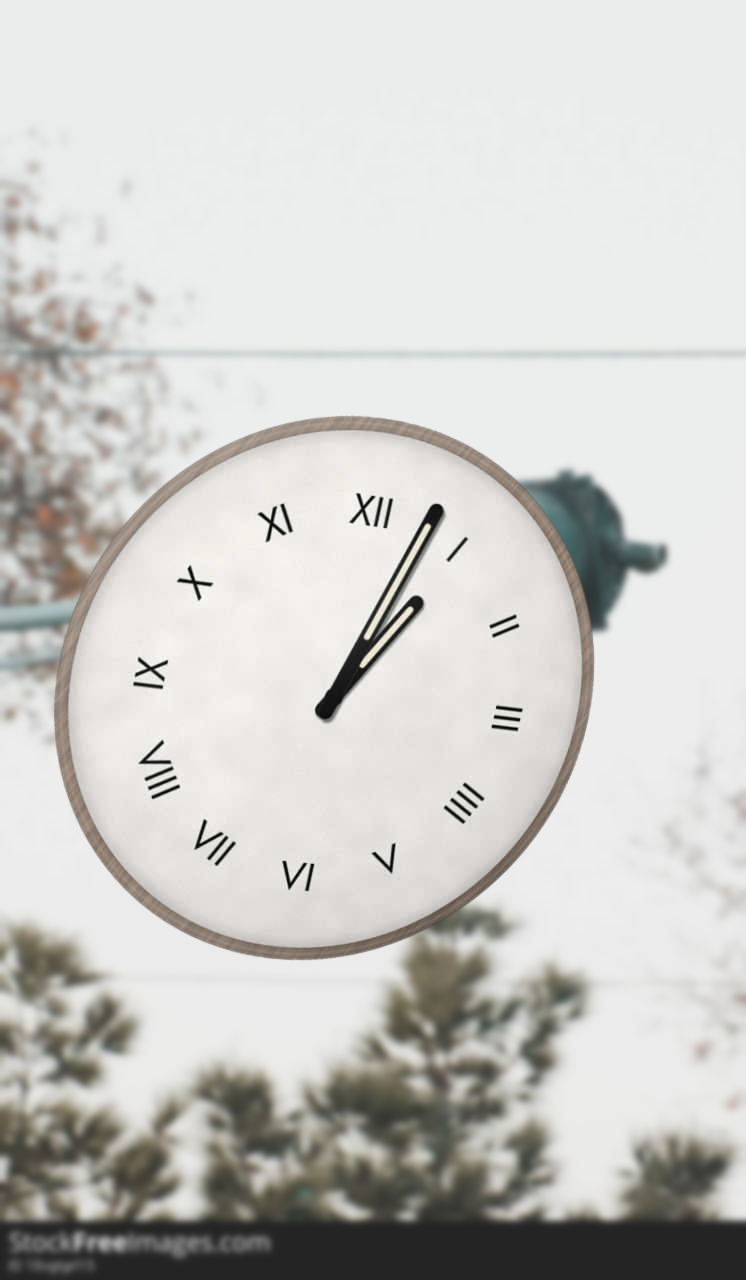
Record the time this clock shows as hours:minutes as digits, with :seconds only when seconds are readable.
1:03
